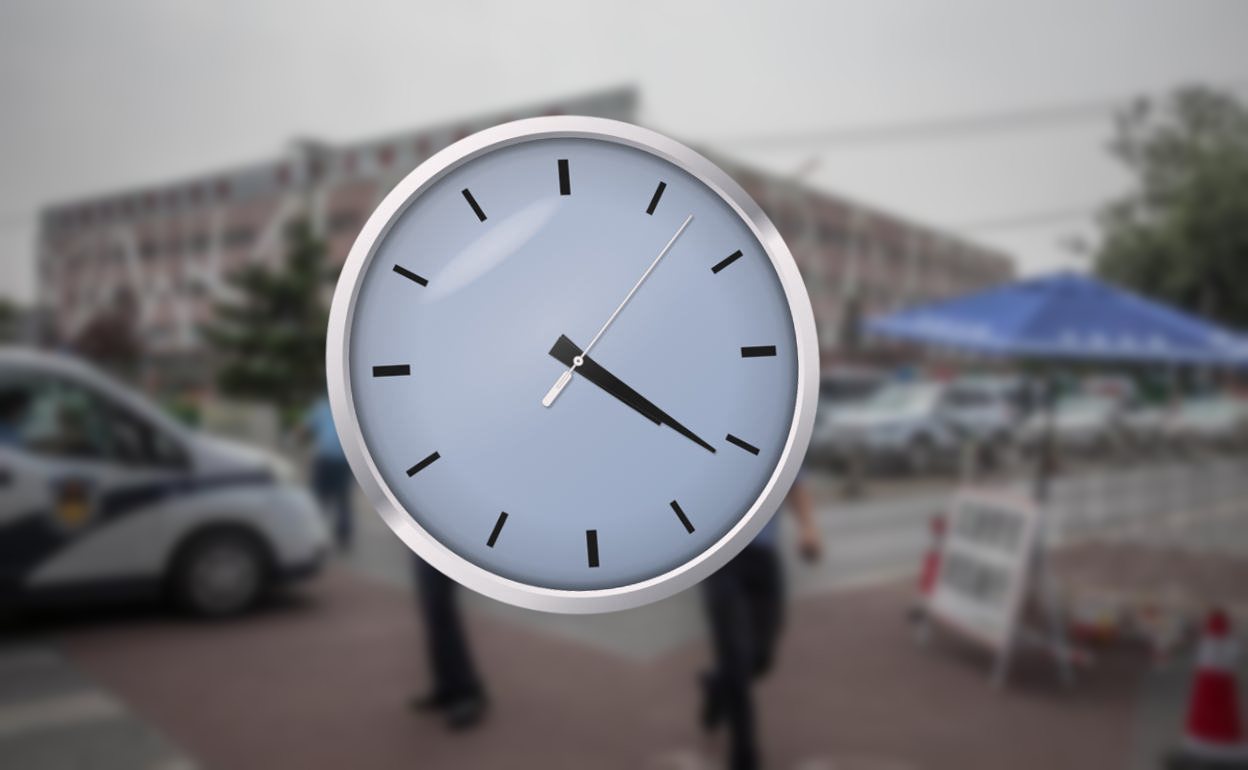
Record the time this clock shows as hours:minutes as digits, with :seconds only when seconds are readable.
4:21:07
